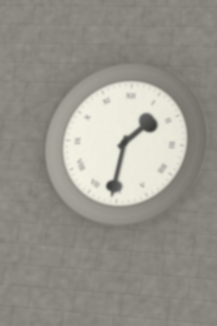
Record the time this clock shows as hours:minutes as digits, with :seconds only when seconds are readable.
1:31
